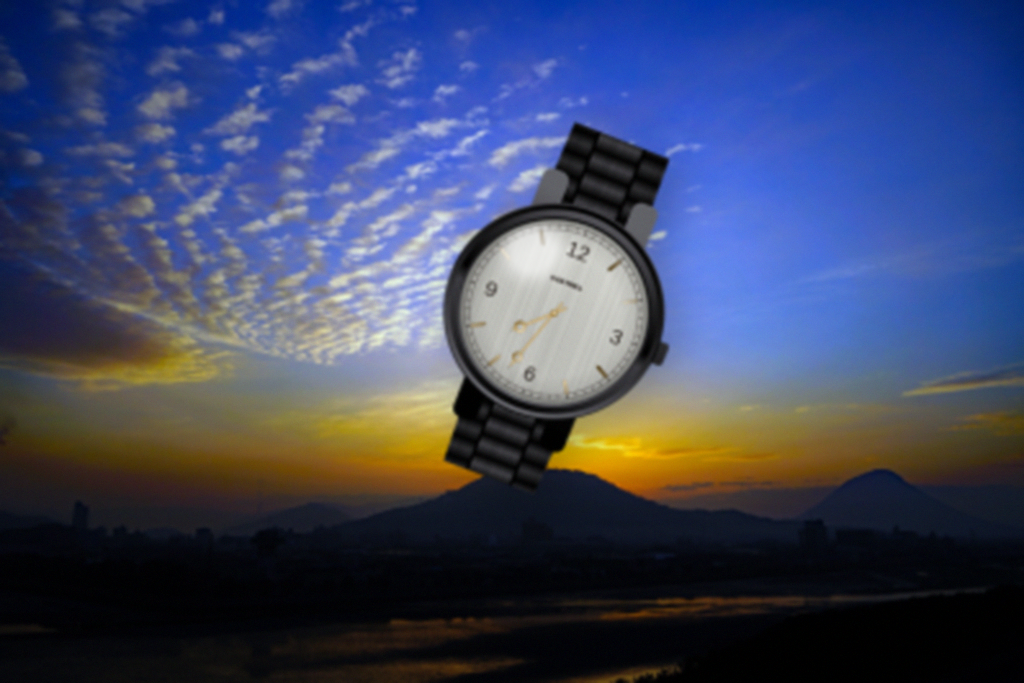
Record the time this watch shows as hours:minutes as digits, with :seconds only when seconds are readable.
7:33
